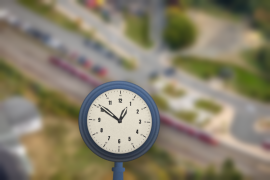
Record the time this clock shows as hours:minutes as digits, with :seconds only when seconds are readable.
12:51
